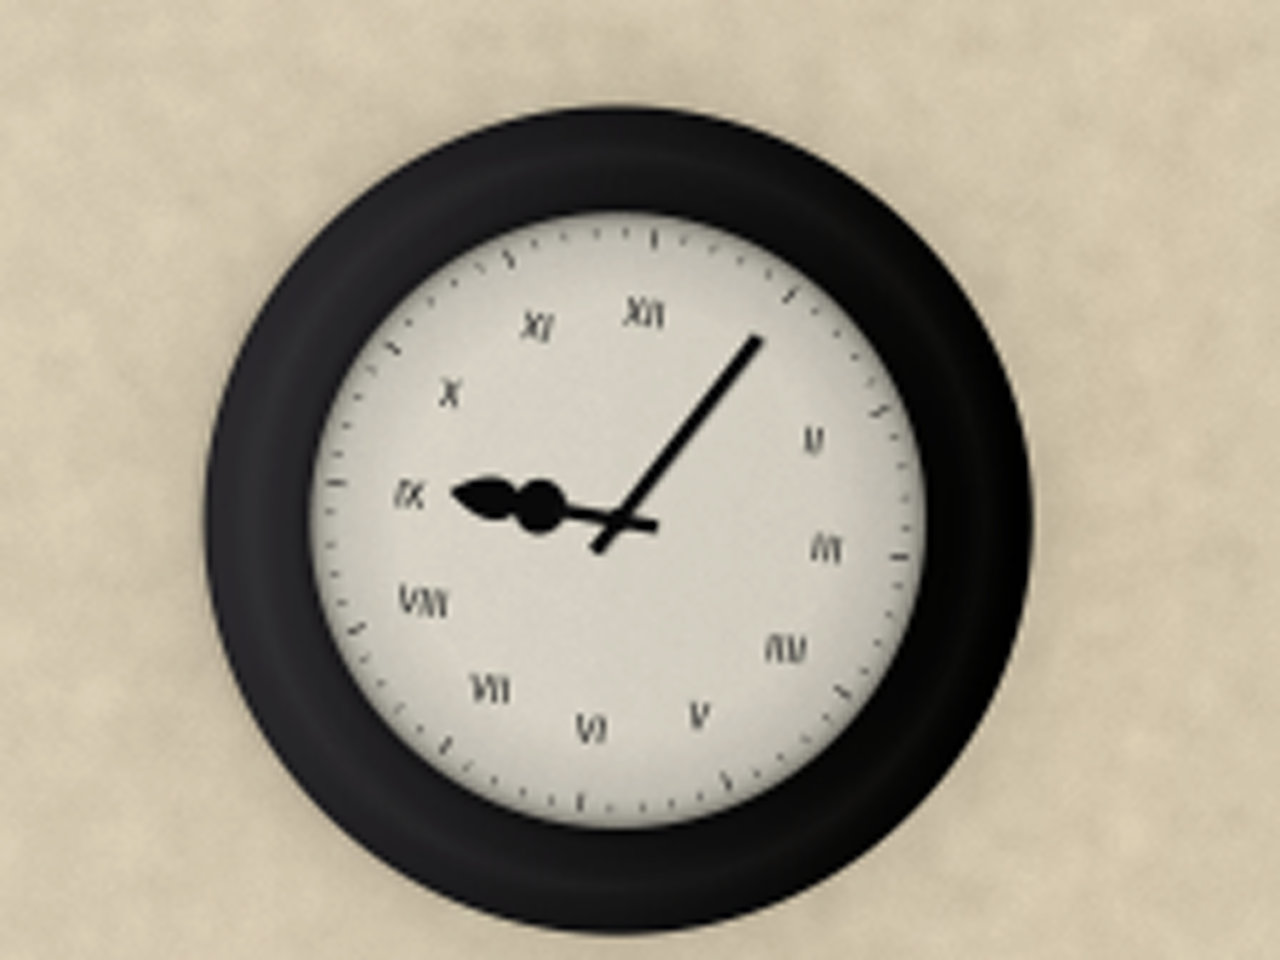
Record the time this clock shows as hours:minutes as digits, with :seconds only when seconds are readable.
9:05
